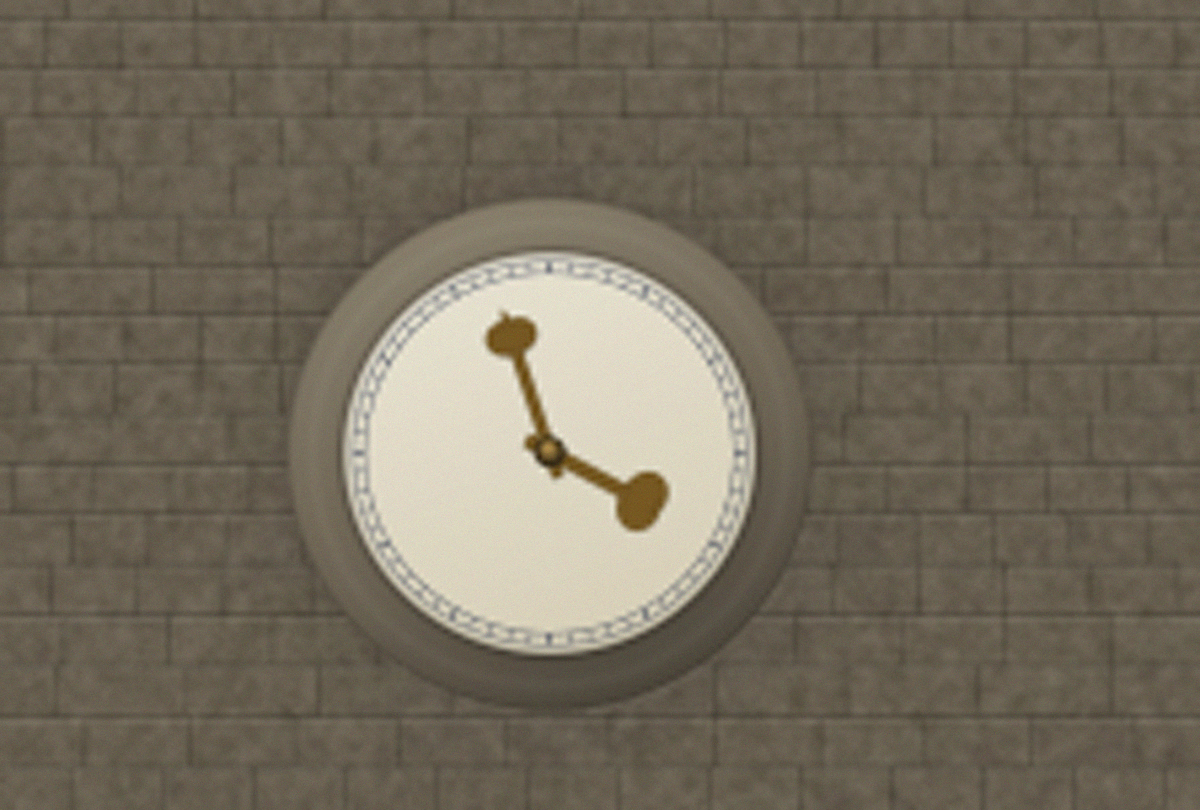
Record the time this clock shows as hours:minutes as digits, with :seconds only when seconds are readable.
3:57
